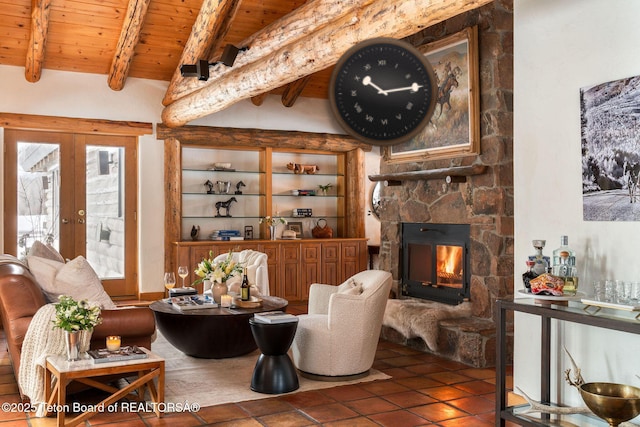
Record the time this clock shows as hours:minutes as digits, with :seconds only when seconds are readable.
10:14
